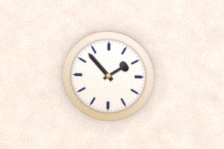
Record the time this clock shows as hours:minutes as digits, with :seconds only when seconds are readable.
1:53
